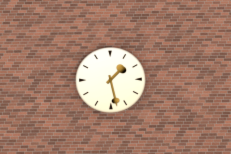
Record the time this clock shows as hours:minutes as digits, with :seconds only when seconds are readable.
1:28
